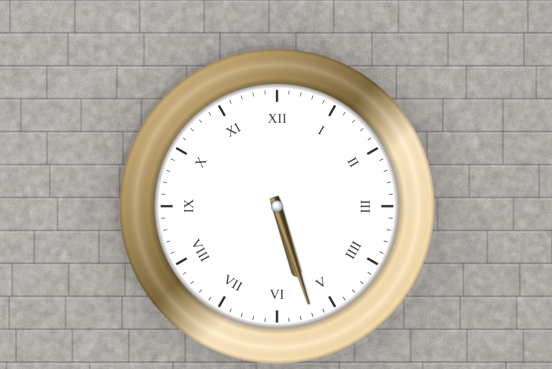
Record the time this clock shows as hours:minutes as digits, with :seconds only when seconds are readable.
5:27
